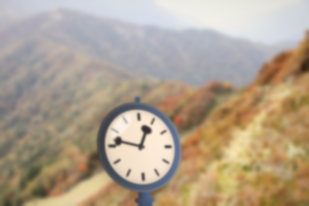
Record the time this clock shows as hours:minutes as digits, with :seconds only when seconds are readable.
12:47
